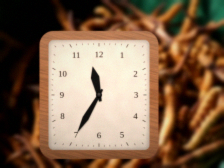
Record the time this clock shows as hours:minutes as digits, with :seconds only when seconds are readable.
11:35
